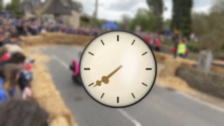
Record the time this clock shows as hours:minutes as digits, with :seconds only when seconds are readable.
7:39
